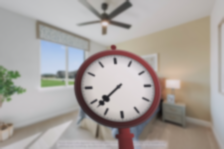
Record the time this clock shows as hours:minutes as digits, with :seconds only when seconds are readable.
7:38
